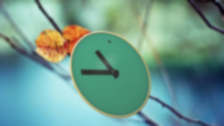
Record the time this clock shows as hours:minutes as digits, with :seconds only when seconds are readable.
10:44
